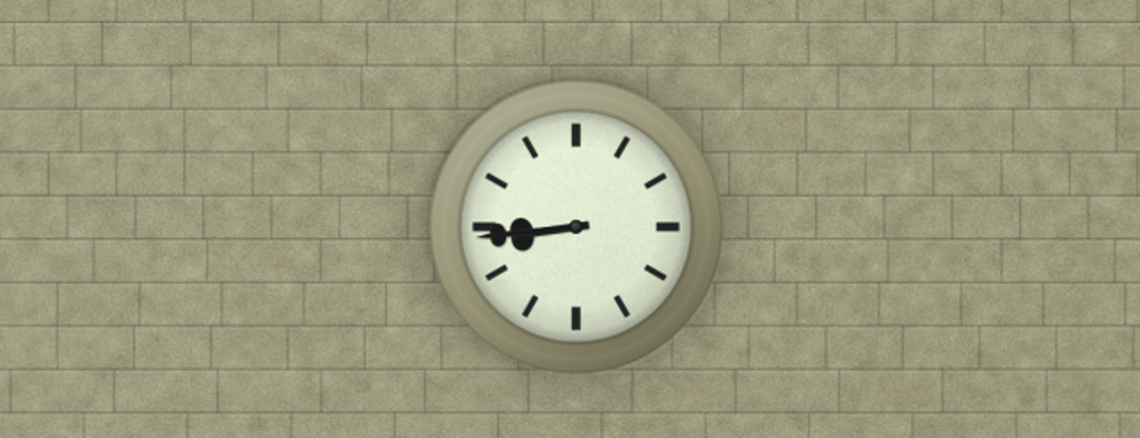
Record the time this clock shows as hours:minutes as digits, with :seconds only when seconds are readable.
8:44
